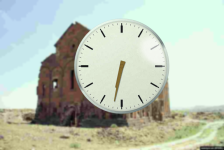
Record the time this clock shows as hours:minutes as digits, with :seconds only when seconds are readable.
6:32
